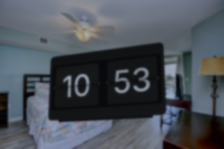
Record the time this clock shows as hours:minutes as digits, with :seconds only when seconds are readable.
10:53
